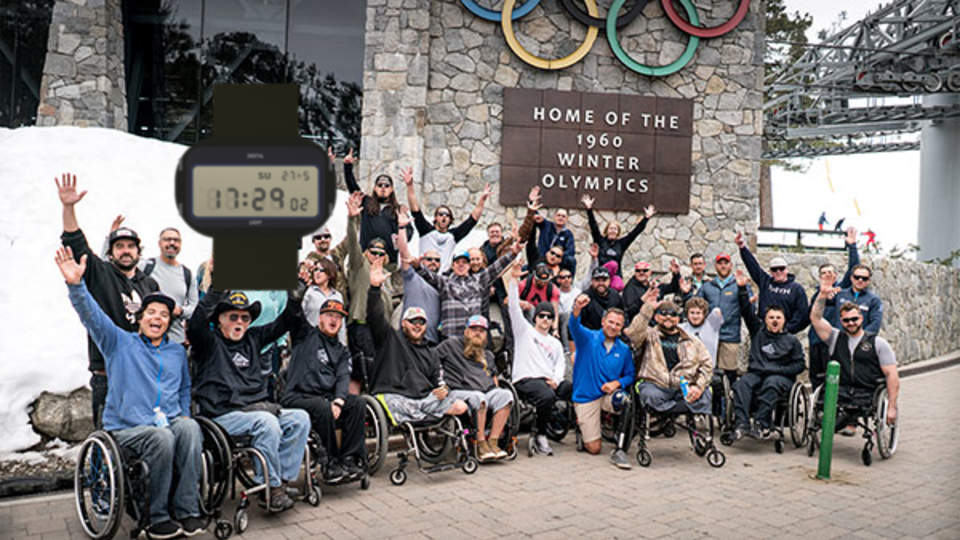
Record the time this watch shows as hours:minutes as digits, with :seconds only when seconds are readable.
17:29:02
